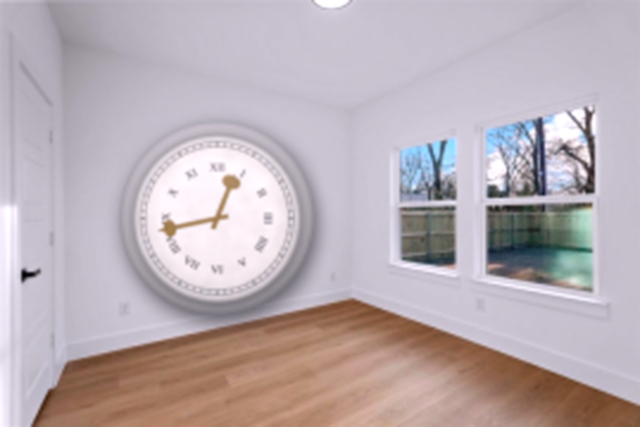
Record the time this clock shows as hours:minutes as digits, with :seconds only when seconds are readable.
12:43
